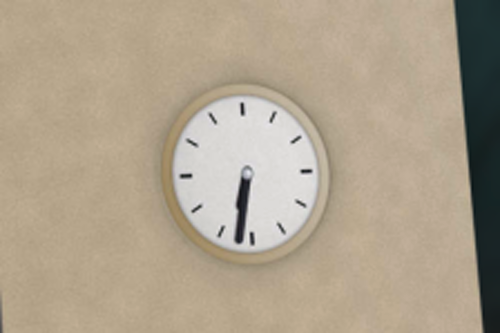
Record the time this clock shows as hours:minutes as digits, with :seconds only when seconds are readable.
6:32
